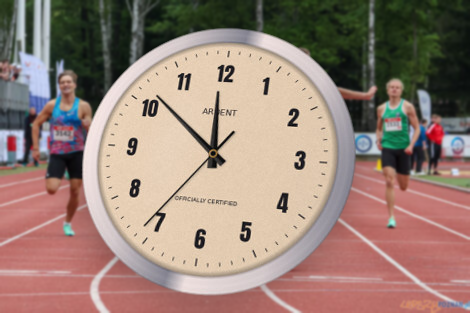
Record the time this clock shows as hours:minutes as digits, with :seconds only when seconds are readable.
11:51:36
